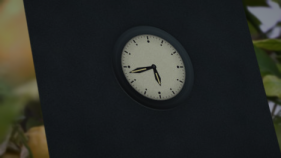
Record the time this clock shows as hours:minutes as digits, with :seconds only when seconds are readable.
5:43
